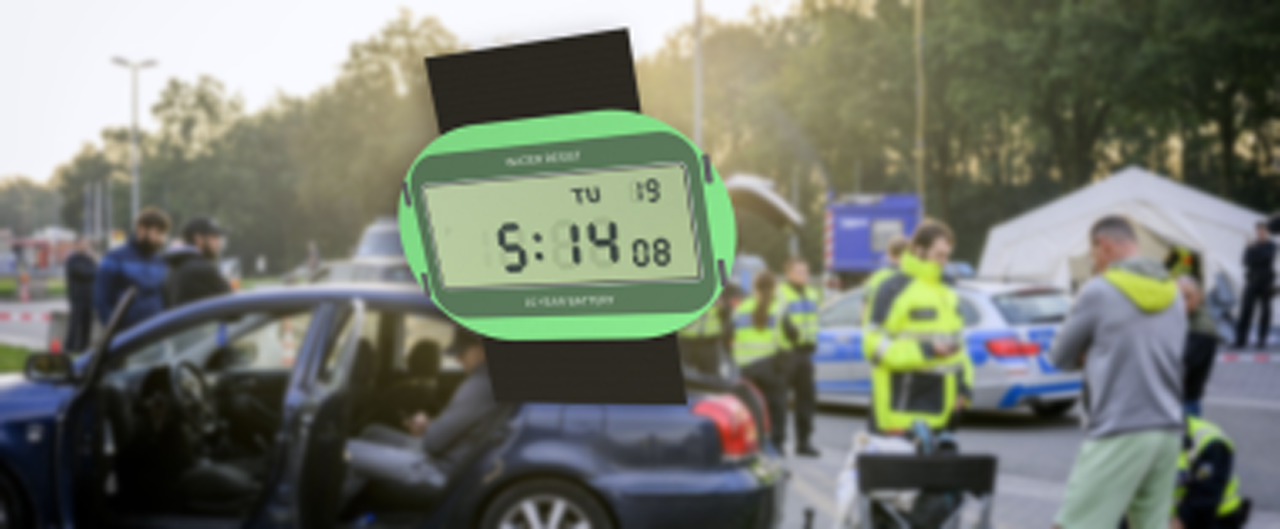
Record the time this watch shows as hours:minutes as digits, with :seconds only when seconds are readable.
5:14:08
